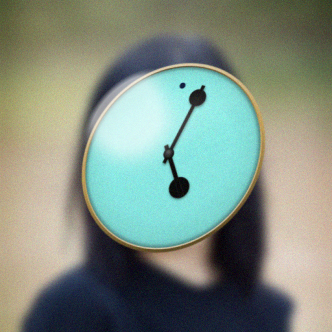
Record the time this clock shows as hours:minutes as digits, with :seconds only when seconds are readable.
5:03
